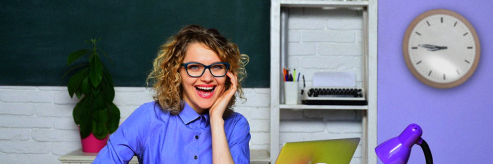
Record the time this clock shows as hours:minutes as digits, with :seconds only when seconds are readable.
8:46
